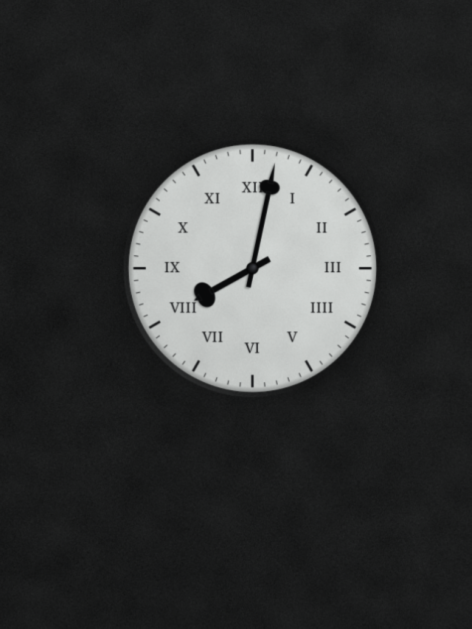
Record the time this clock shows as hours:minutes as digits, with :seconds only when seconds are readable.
8:02
